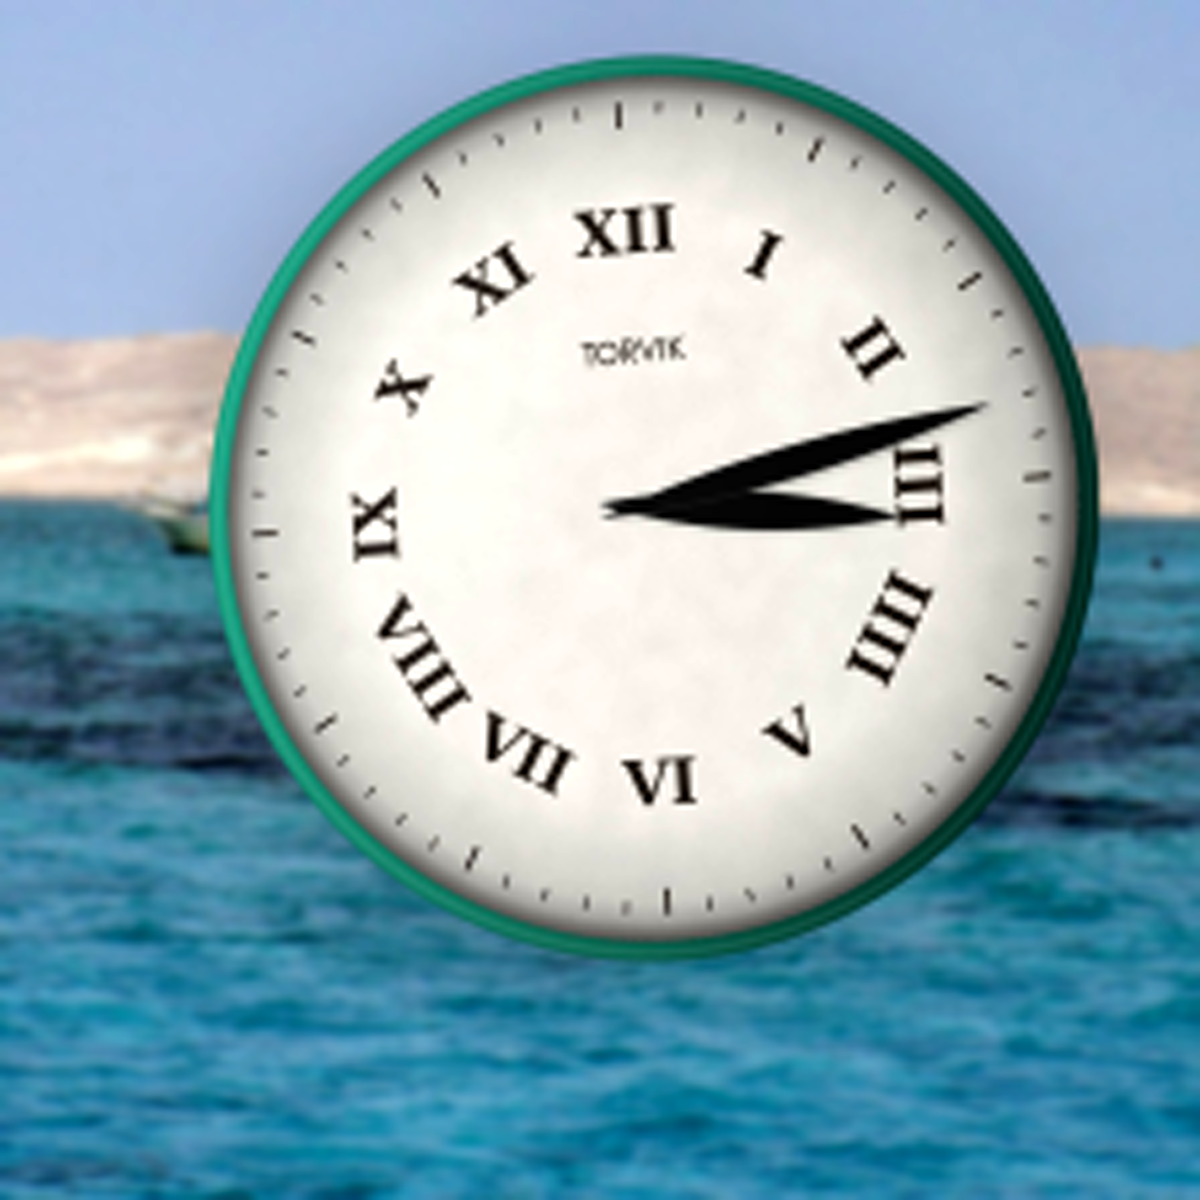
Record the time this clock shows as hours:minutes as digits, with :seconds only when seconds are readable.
3:13
